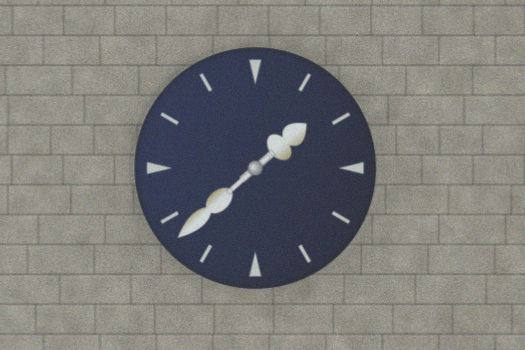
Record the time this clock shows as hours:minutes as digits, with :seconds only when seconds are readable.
1:38
